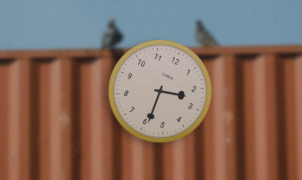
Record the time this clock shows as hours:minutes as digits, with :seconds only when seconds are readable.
2:29
